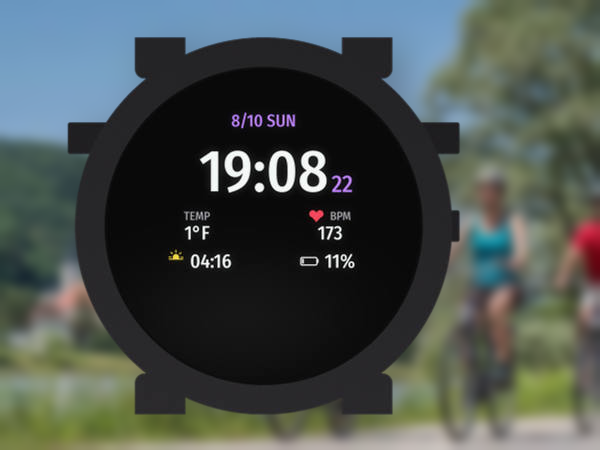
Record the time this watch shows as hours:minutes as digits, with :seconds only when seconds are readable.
19:08:22
